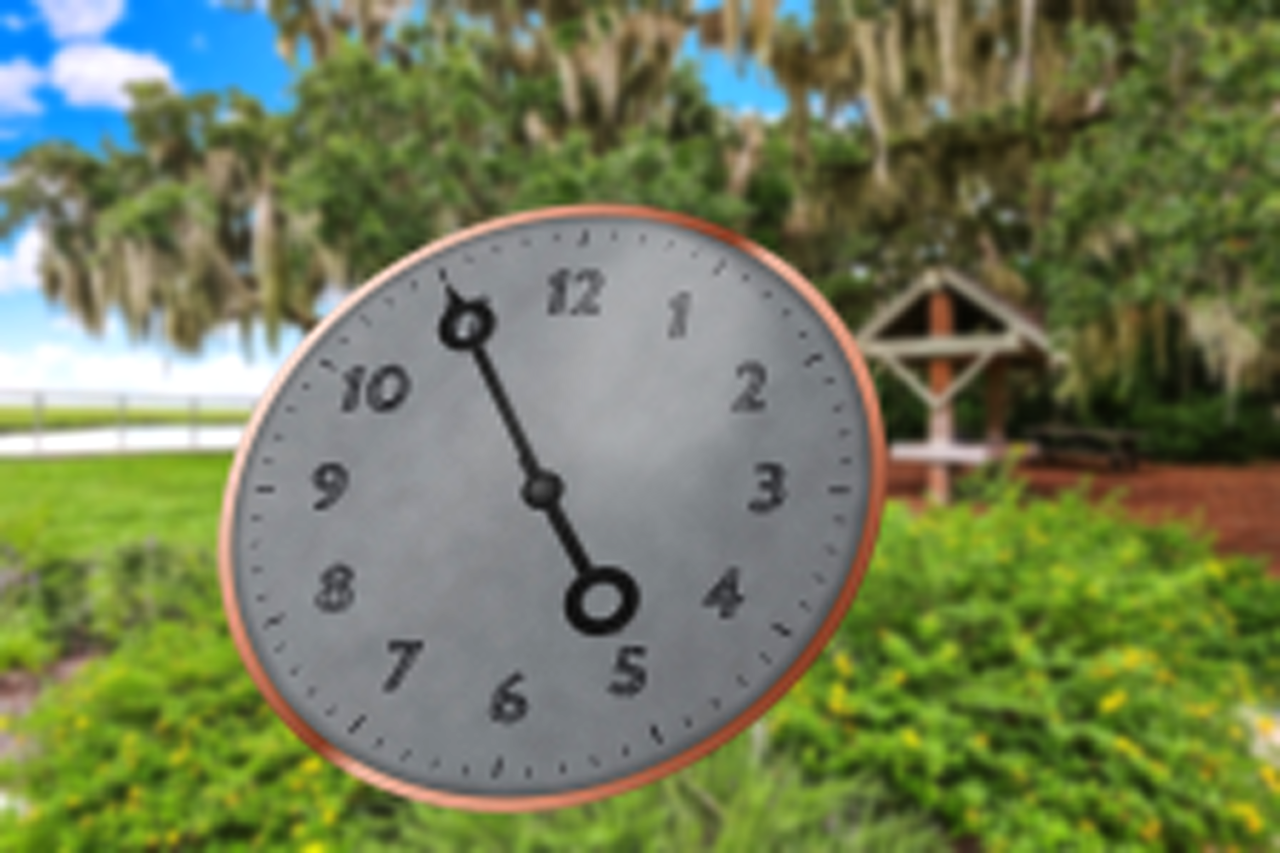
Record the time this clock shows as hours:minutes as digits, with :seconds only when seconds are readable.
4:55
